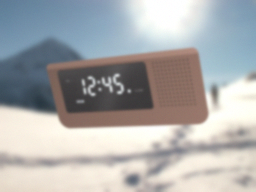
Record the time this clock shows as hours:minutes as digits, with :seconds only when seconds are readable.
12:45
